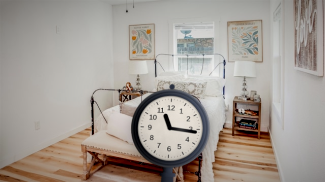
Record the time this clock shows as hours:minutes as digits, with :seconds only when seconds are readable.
11:16
